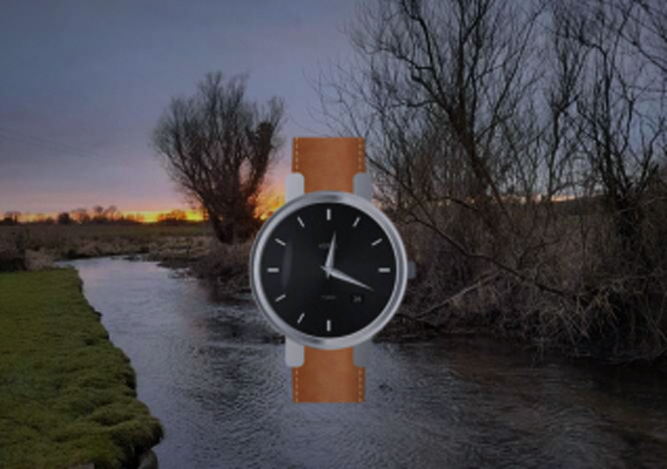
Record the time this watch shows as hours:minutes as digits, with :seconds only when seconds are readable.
12:19
